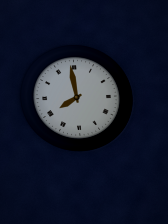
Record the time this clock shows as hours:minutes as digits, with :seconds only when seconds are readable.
7:59
